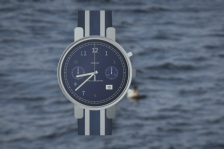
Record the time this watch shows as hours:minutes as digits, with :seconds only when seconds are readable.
8:38
